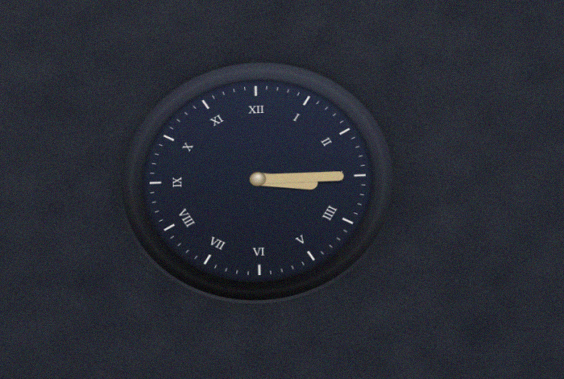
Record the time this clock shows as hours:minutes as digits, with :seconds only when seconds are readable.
3:15
